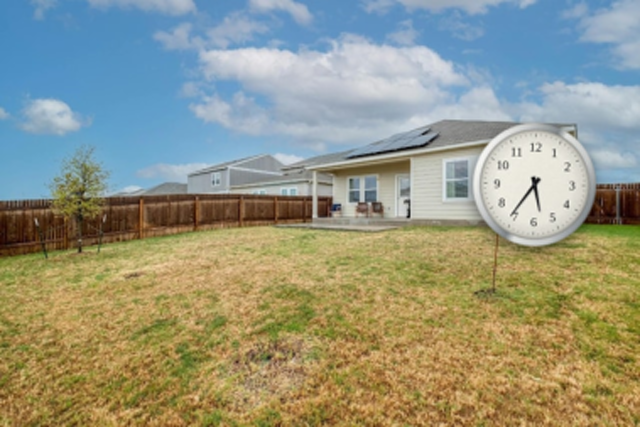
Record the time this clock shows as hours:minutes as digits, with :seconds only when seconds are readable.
5:36
